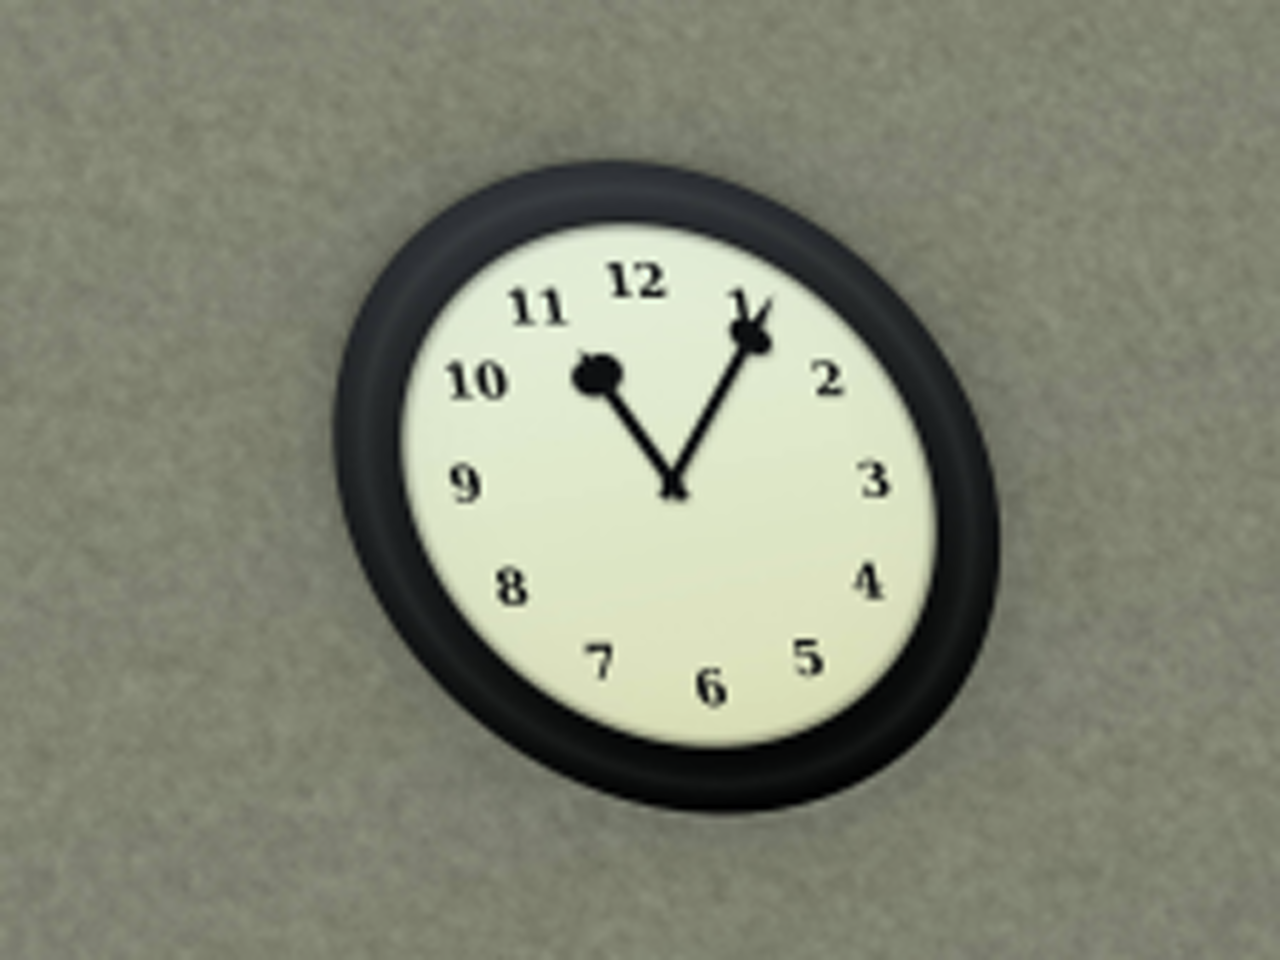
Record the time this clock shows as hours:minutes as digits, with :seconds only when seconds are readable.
11:06
